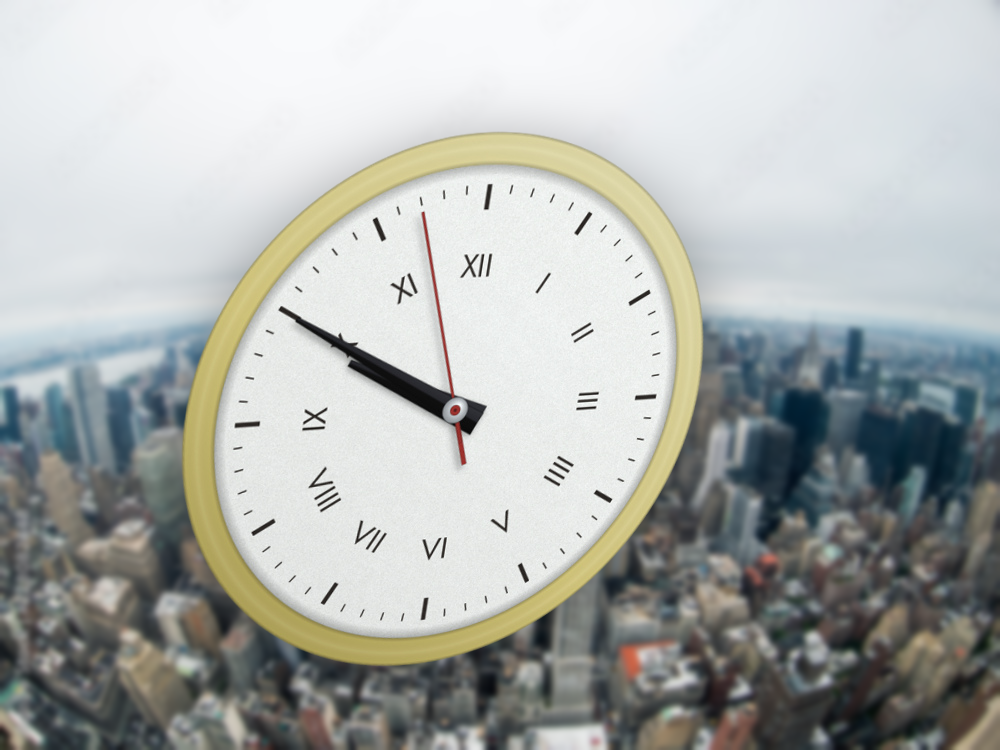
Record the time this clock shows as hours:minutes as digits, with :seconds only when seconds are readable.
9:49:57
